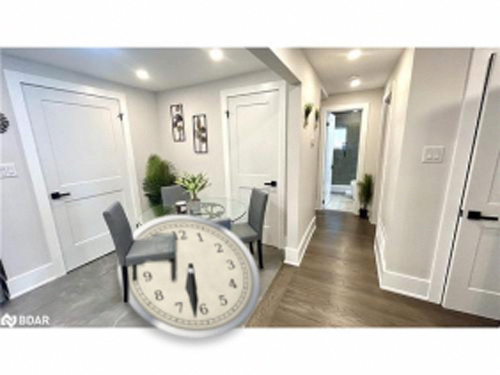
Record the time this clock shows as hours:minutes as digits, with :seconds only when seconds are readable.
6:32
